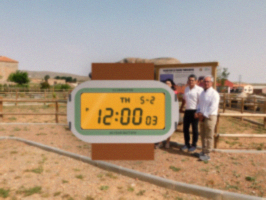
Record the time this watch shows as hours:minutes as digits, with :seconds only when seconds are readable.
12:00
